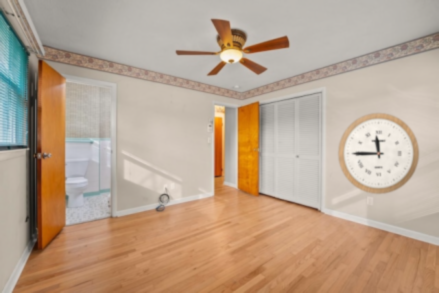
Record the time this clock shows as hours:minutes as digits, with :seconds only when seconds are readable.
11:45
